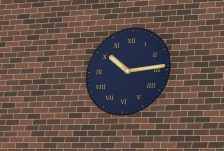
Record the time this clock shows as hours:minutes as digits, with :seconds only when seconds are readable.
10:14
